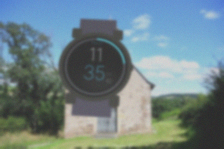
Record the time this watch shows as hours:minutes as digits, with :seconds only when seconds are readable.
11:35
